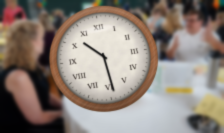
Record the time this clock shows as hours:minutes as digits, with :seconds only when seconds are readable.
10:29
